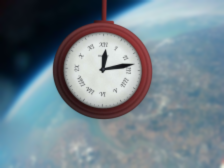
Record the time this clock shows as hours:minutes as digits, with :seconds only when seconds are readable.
12:13
